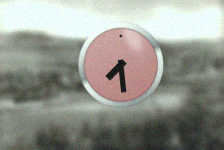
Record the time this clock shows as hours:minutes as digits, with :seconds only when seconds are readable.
7:29
